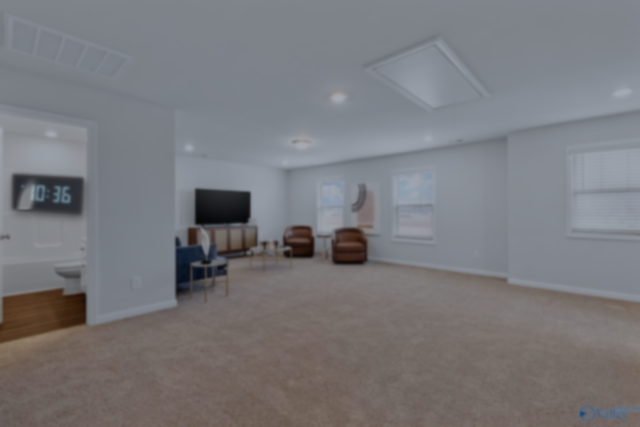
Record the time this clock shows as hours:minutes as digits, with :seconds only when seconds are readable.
10:36
